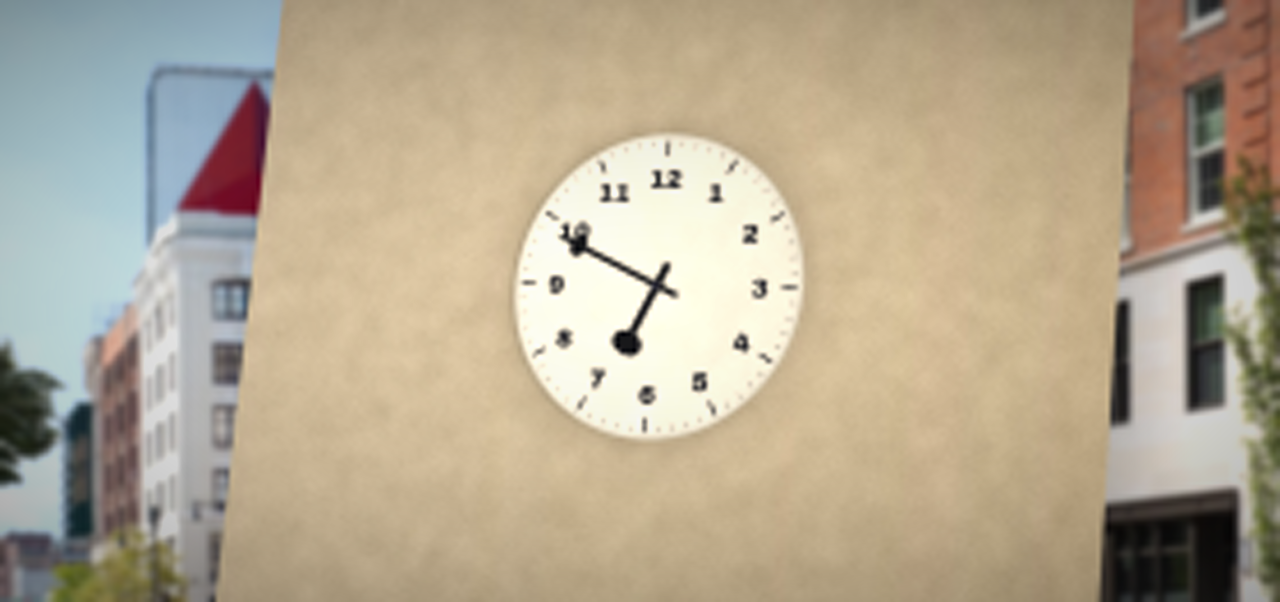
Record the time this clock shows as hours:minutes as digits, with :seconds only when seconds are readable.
6:49
